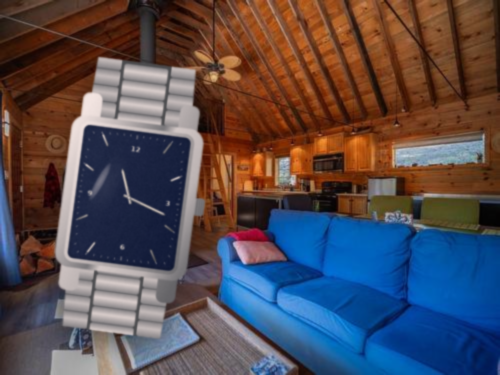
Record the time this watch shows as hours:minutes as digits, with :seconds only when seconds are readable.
11:18
